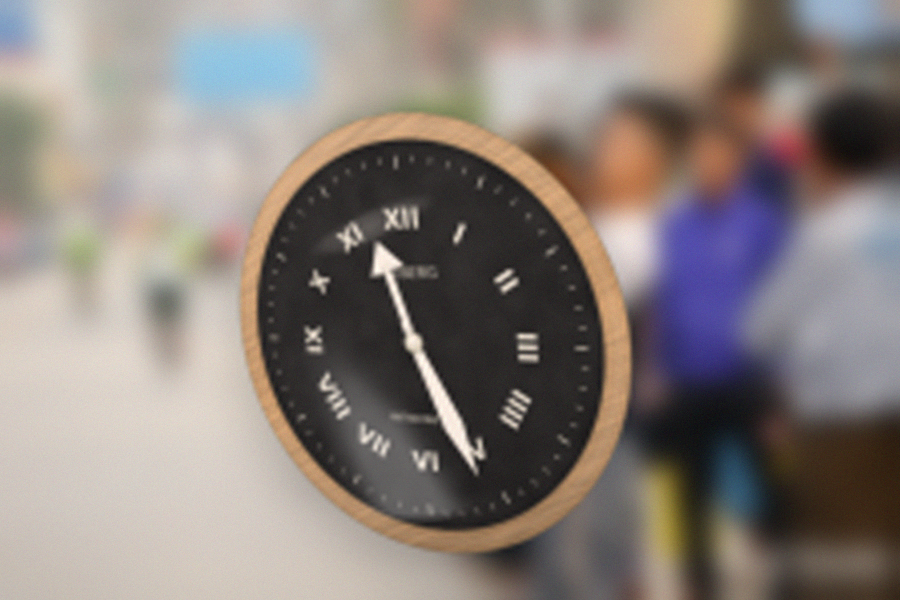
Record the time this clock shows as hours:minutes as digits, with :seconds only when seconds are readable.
11:26
